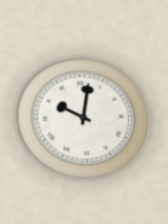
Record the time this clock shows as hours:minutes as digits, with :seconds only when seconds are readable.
10:02
